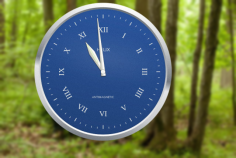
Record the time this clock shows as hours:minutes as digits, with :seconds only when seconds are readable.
10:59
